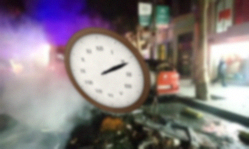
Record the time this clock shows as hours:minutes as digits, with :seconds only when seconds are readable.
2:11
